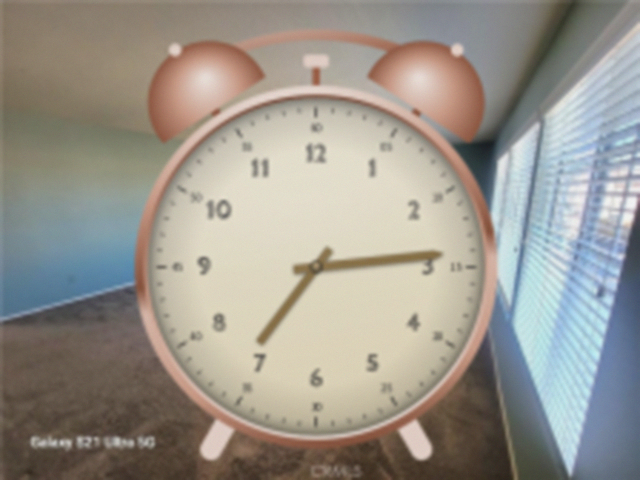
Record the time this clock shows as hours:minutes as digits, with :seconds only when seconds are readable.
7:14
